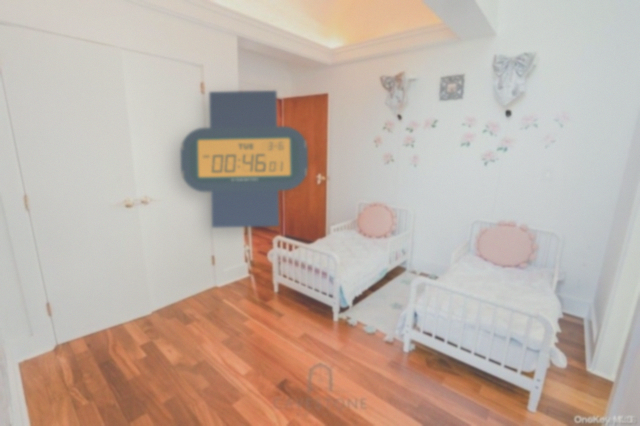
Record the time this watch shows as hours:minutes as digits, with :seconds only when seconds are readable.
0:46
